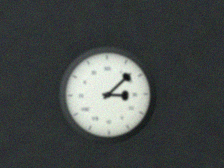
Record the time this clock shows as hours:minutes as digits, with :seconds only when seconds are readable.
3:08
